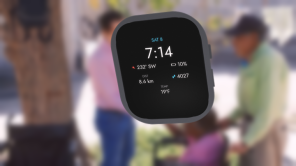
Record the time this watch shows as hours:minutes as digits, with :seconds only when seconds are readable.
7:14
